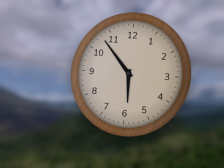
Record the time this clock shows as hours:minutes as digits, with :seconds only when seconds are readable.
5:53
